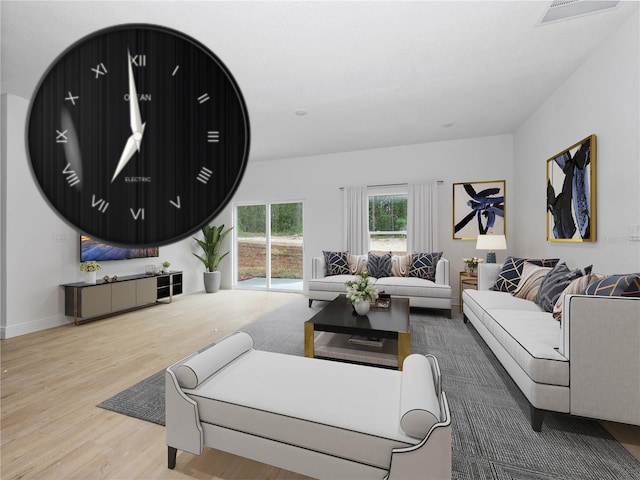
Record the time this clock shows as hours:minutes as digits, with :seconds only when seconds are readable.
6:59
